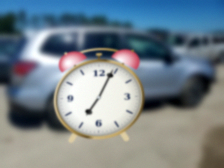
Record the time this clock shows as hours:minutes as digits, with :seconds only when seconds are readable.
7:04
